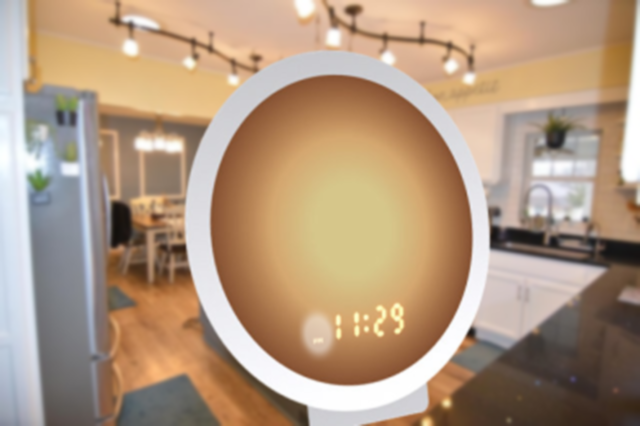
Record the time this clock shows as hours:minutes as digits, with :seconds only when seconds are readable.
11:29
